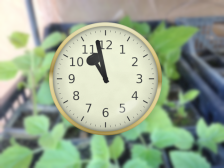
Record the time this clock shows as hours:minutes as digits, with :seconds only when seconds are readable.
10:58
